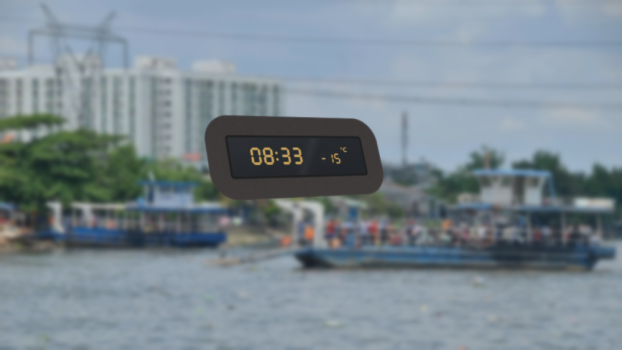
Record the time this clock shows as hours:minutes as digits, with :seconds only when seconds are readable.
8:33
